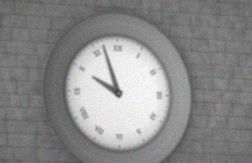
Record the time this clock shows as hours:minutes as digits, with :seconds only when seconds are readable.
9:57
